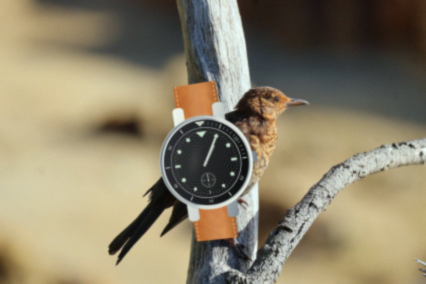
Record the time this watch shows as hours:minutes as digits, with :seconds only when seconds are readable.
1:05
